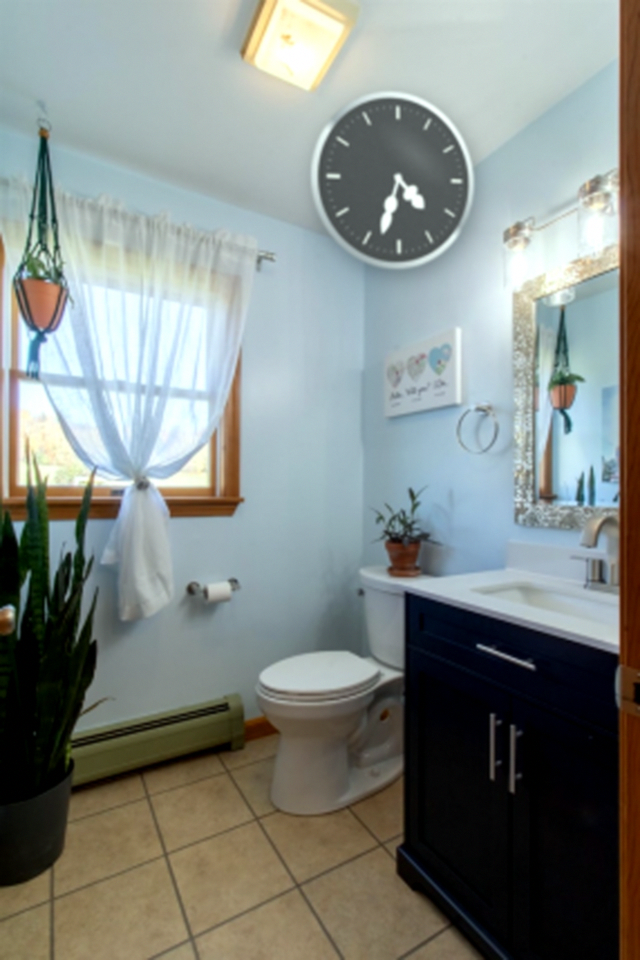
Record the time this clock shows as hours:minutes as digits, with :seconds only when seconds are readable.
4:33
